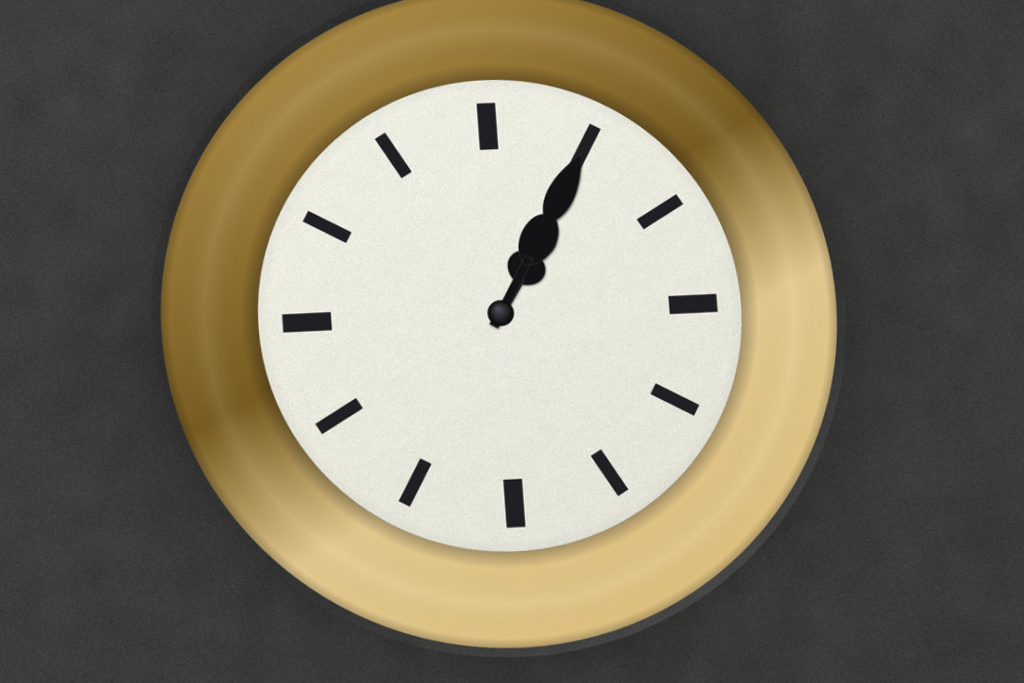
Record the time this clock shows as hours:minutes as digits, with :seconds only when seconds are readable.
1:05
